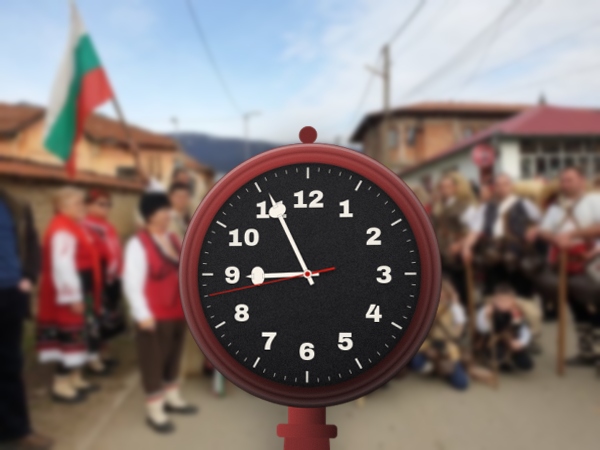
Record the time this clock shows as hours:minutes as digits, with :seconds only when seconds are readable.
8:55:43
